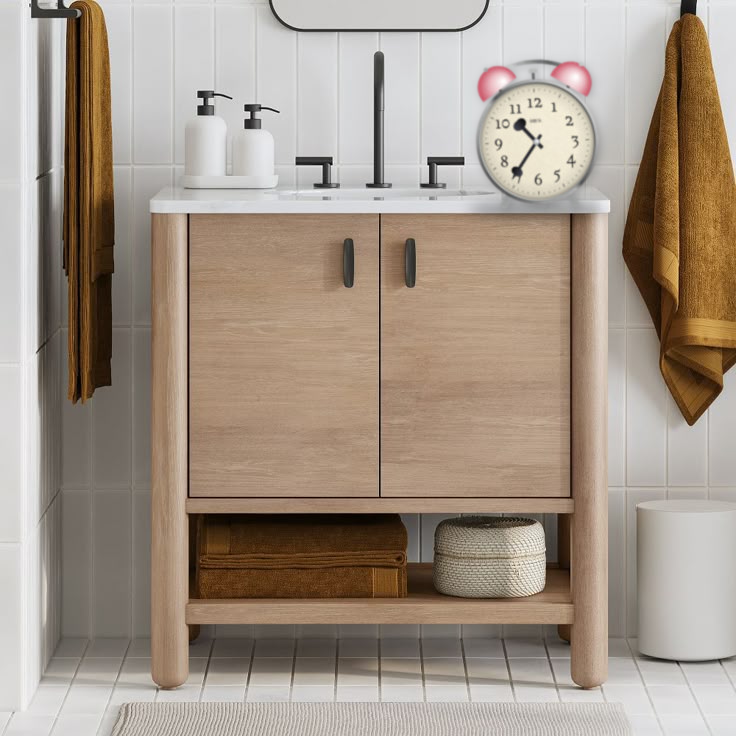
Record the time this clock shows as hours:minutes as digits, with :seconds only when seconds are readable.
10:36
